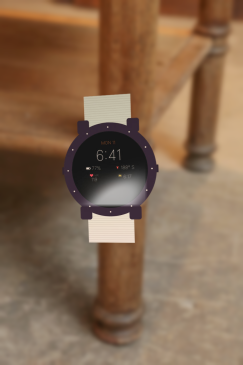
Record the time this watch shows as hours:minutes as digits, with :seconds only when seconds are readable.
6:41
